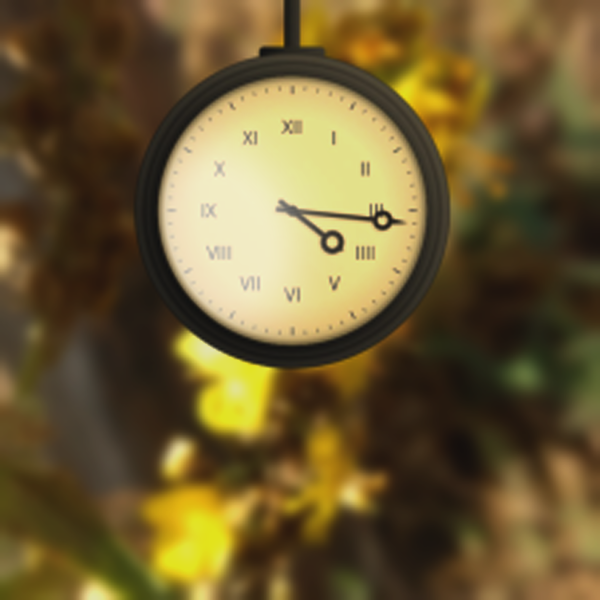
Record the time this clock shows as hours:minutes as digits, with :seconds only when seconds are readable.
4:16
